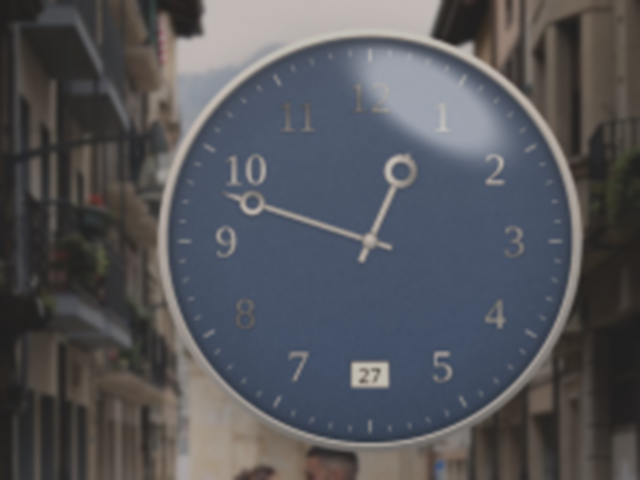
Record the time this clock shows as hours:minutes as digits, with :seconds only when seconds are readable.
12:48
